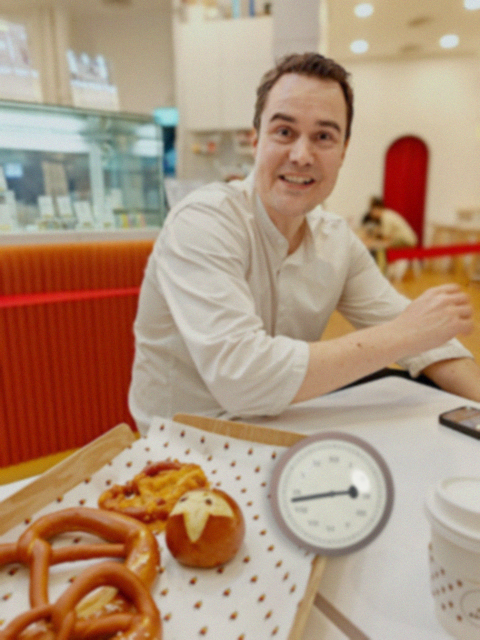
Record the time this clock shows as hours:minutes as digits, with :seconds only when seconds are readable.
2:43
